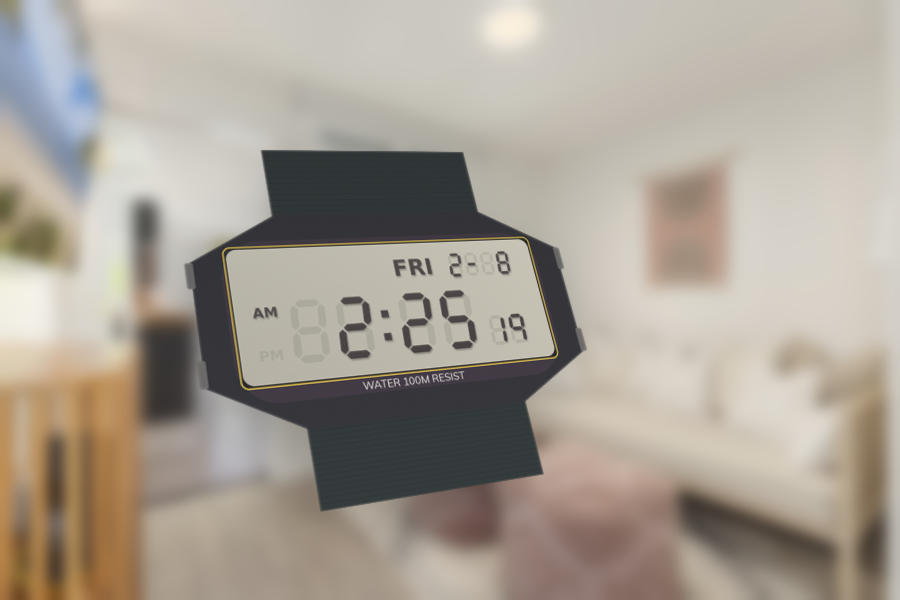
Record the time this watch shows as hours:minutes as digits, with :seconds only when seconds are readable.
2:25:19
